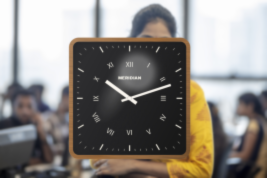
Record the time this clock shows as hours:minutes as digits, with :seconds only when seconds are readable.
10:12
